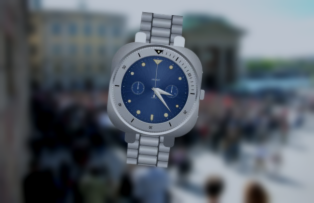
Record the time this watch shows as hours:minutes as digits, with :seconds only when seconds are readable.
3:23
